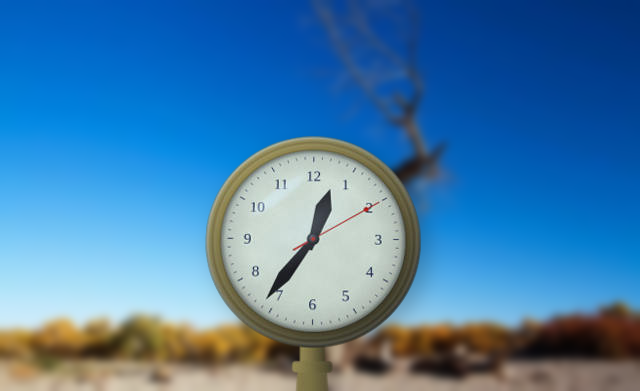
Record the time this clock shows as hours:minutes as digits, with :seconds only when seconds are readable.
12:36:10
